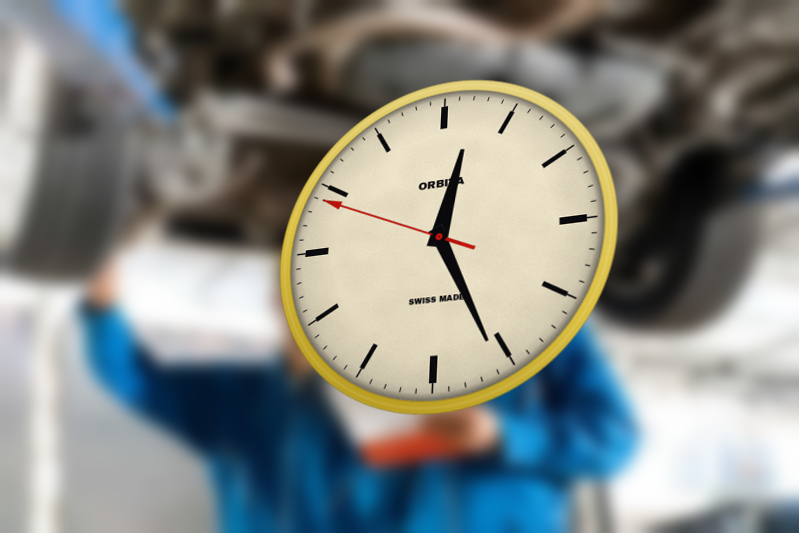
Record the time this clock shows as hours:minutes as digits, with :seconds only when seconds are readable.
12:25:49
